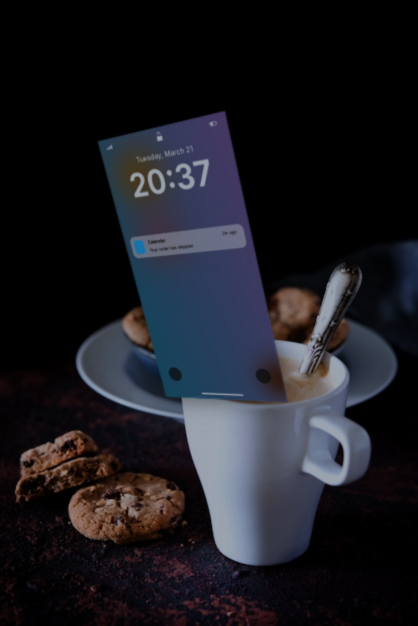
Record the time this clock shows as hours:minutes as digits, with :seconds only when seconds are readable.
20:37
